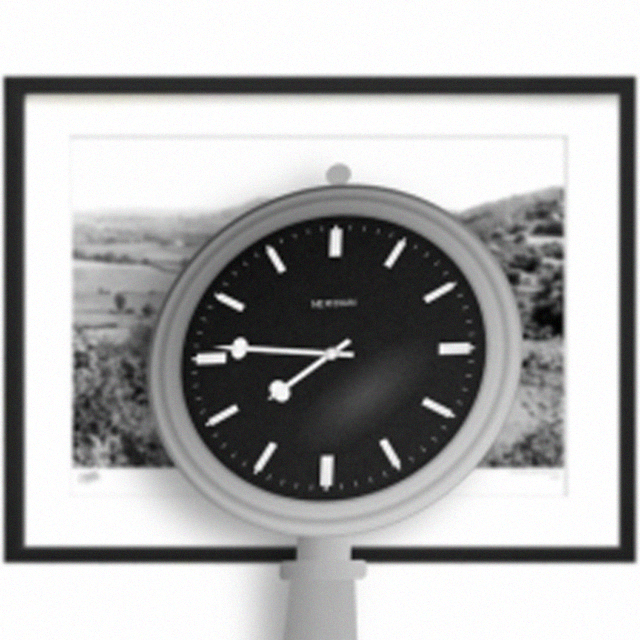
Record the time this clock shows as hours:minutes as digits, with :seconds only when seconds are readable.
7:46
